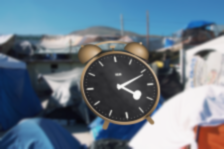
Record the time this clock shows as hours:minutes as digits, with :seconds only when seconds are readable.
4:11
